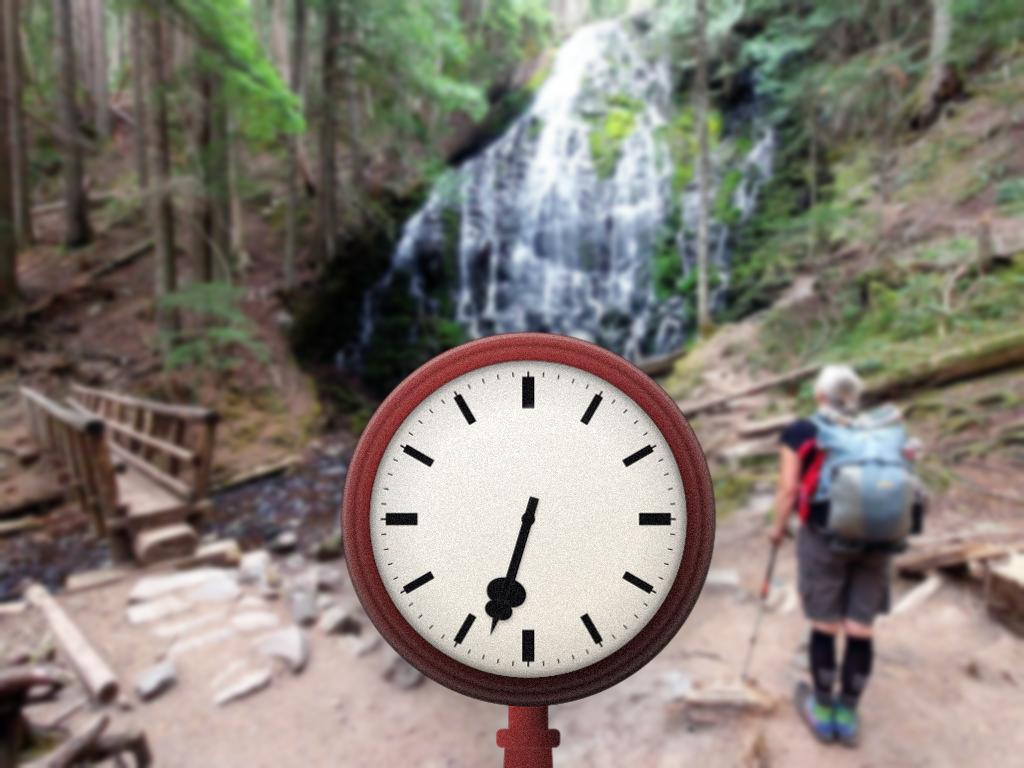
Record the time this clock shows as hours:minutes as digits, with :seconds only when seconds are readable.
6:33
